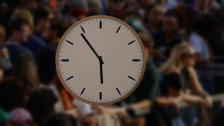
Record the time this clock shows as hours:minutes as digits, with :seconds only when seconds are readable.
5:54
